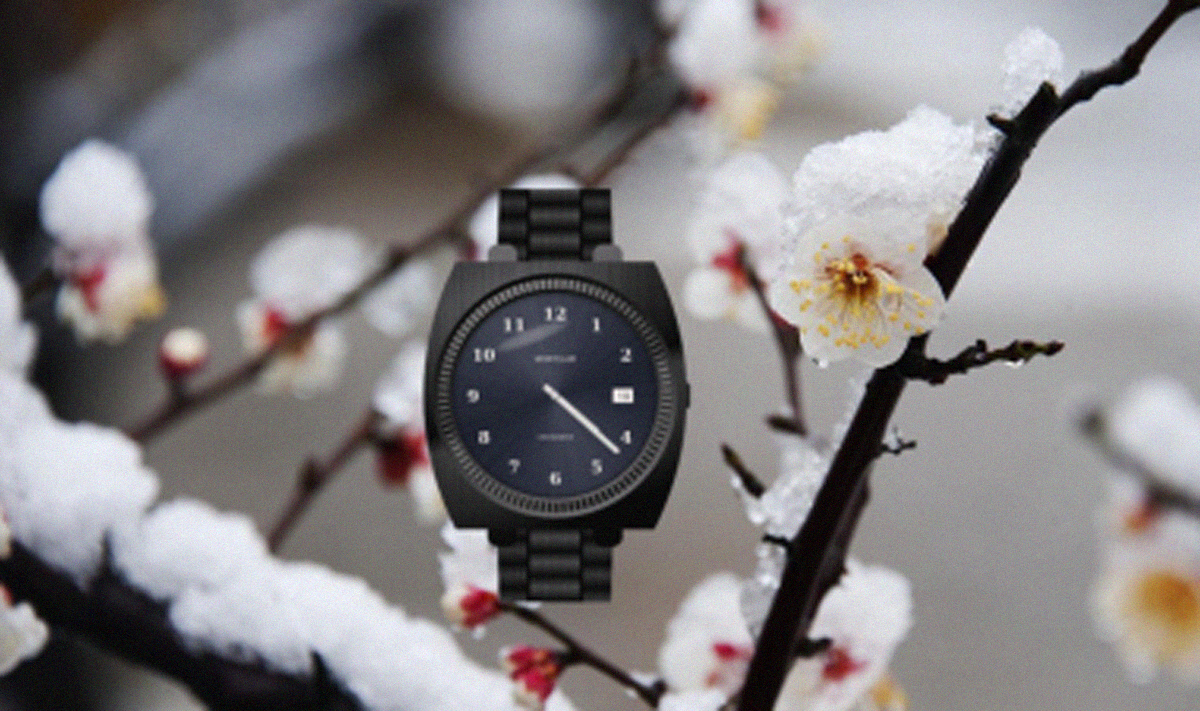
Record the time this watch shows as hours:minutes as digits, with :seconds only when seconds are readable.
4:22
